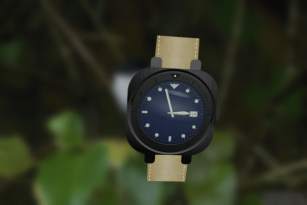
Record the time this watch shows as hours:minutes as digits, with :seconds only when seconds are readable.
2:57
